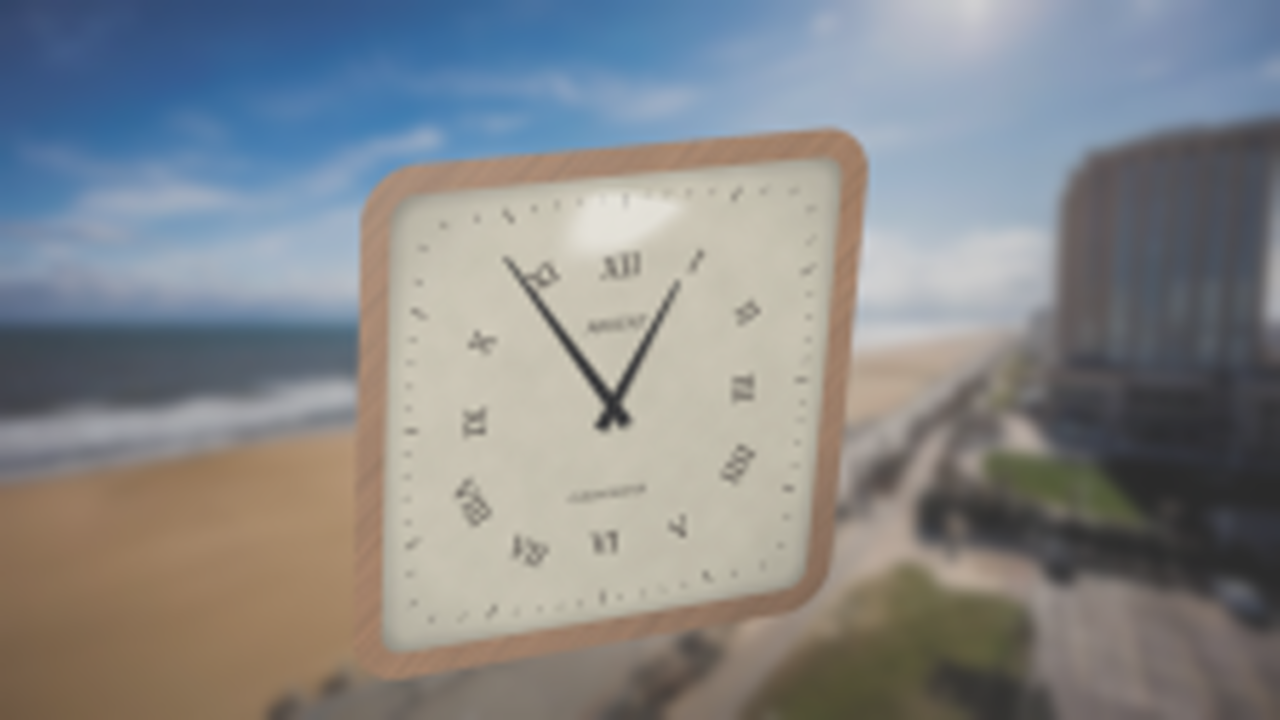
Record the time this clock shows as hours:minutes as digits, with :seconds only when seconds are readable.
12:54
